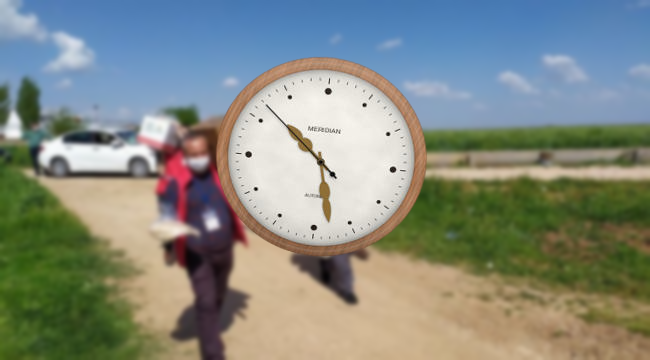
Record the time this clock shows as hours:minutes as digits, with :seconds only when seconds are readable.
10:27:52
